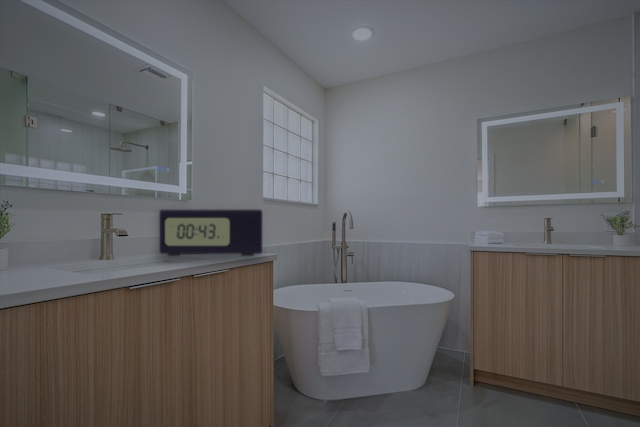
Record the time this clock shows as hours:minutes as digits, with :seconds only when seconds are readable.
0:43
